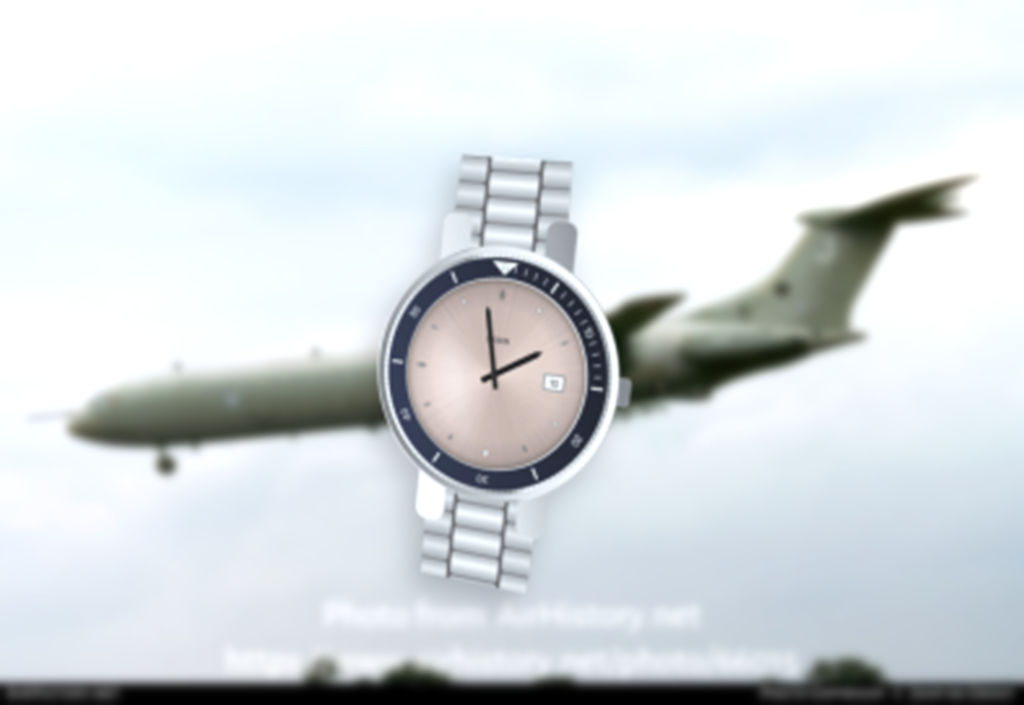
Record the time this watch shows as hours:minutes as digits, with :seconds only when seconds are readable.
1:58
